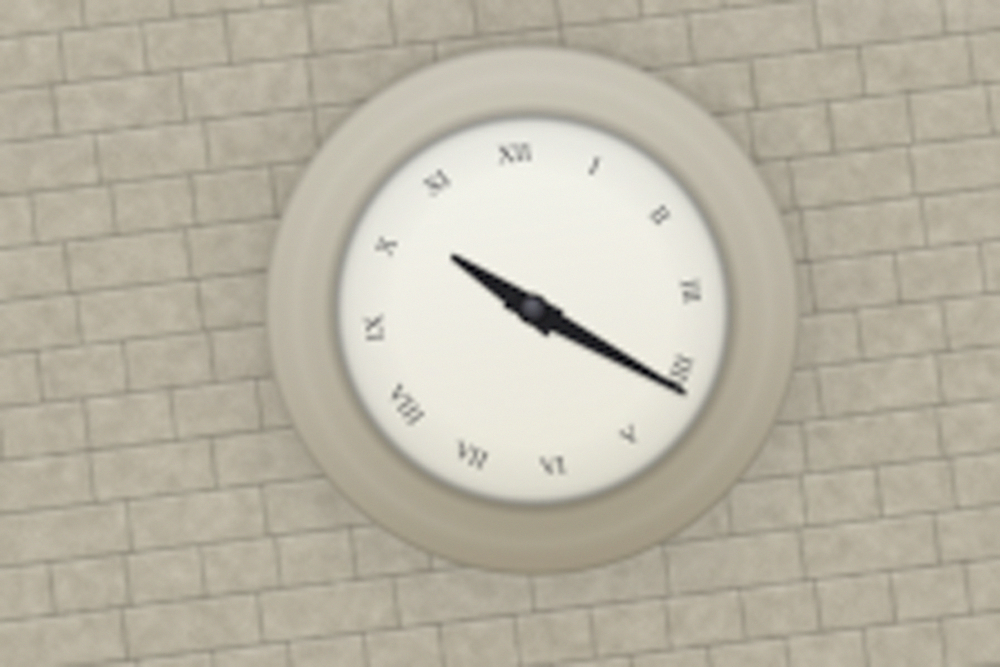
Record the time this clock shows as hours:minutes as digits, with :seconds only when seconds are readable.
10:21
